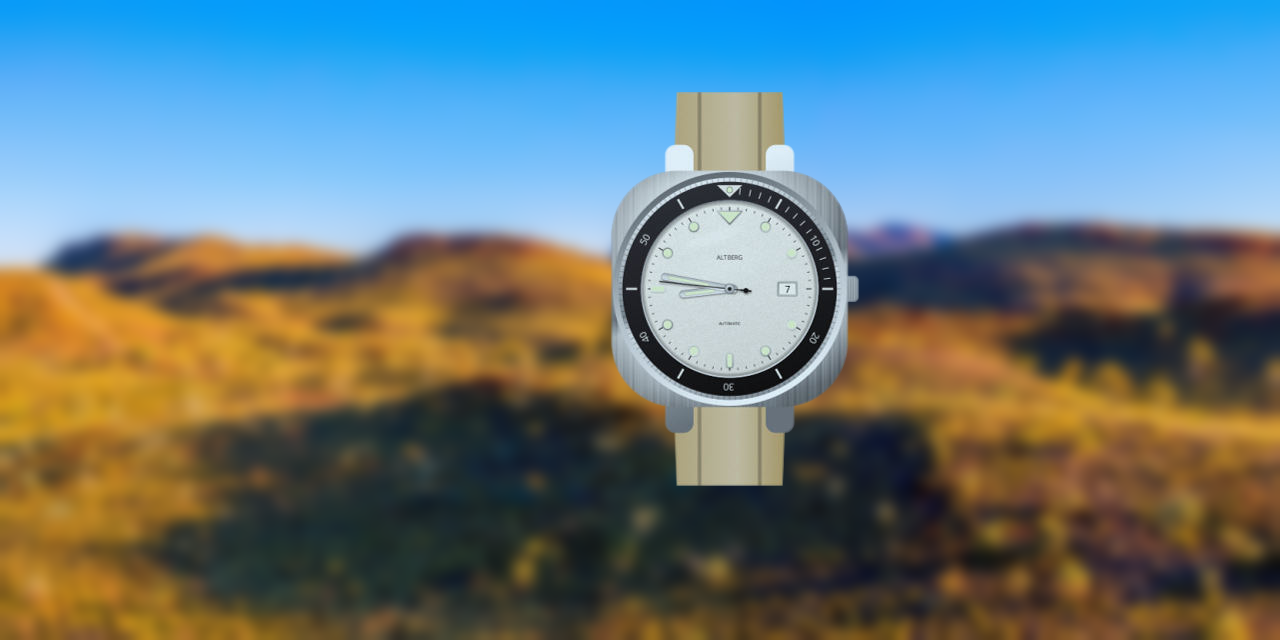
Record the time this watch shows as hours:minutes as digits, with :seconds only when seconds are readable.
8:46:46
